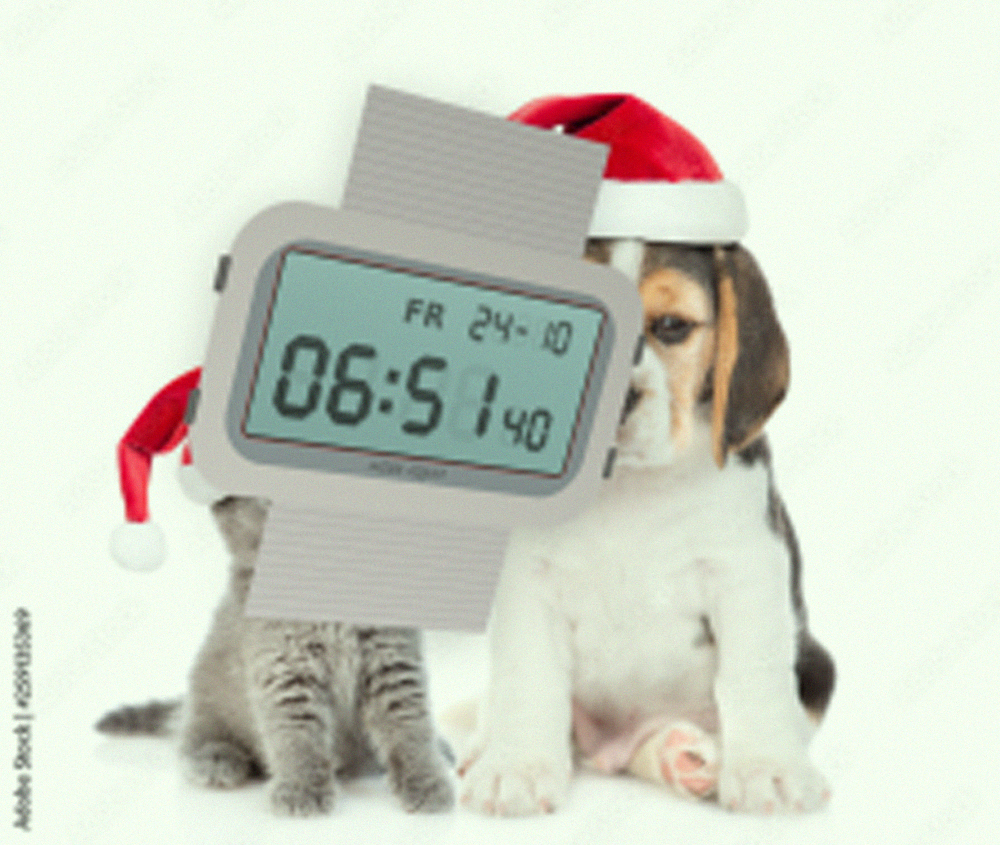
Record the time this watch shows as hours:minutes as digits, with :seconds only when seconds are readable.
6:51:40
